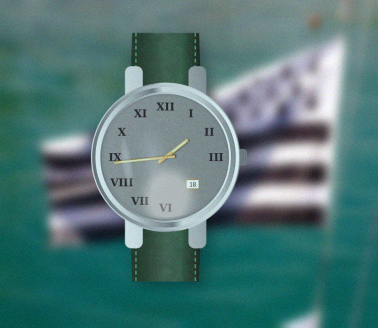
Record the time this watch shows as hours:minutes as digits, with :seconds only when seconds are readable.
1:44
